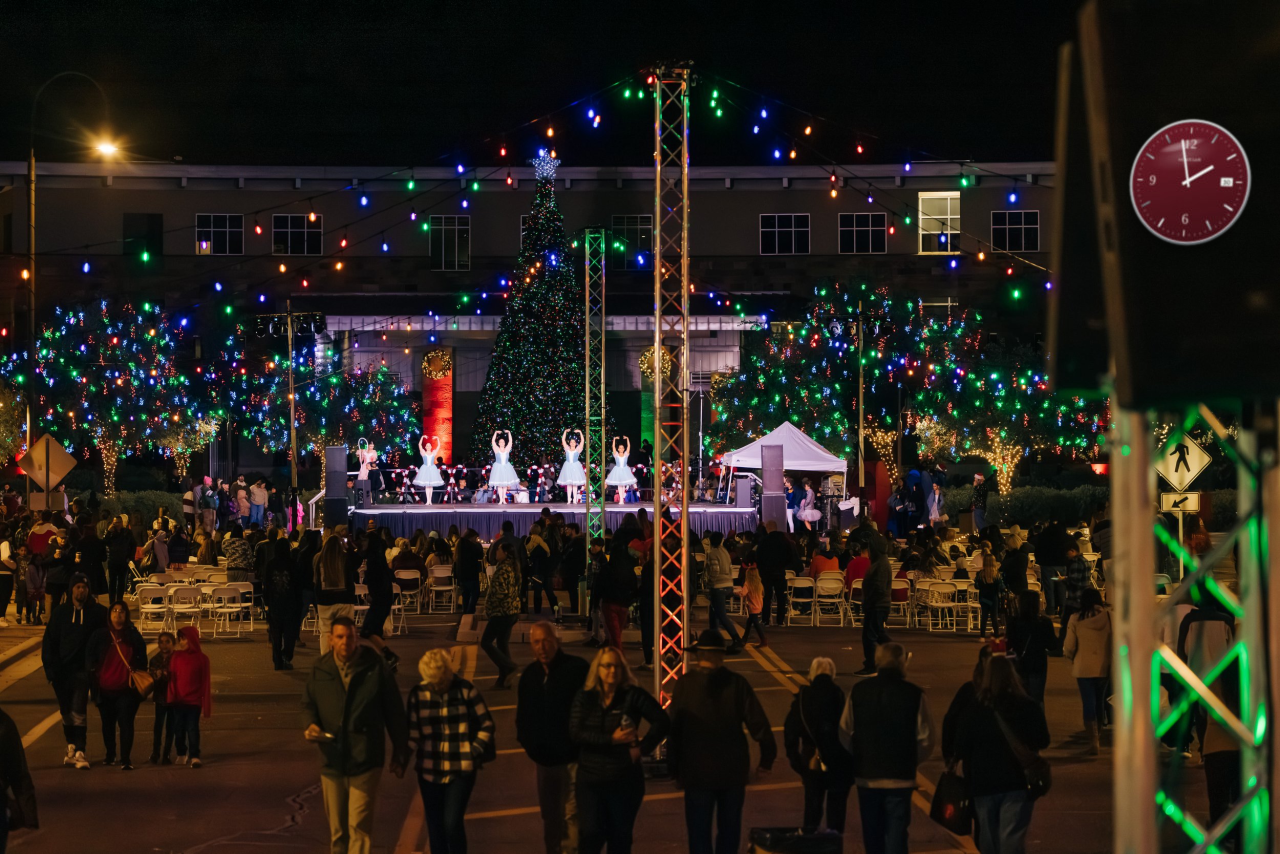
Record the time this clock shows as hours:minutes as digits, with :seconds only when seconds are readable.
1:58
